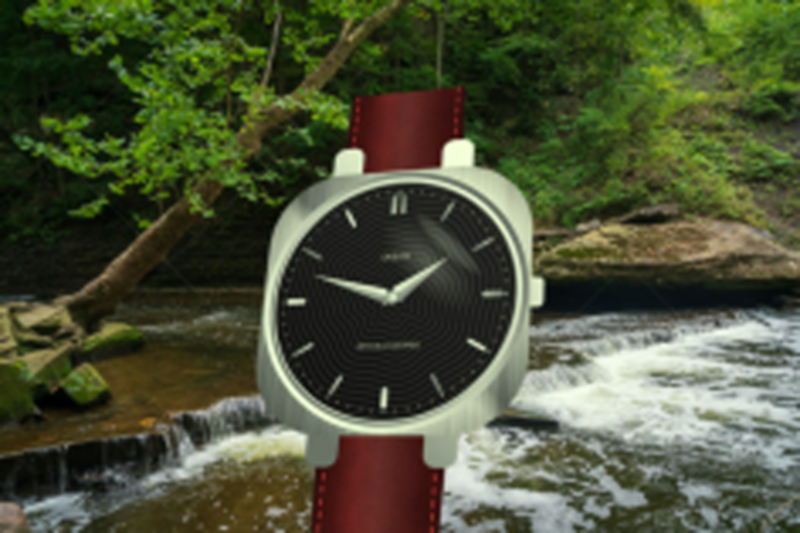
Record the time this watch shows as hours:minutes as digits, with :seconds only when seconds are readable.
1:48
